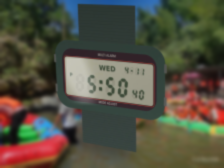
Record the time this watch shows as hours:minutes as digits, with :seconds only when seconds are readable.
5:50:40
